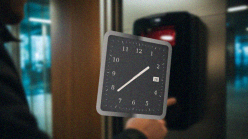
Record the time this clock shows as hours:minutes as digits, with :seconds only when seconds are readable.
1:38
